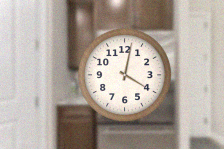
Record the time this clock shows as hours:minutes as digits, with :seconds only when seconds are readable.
4:02
